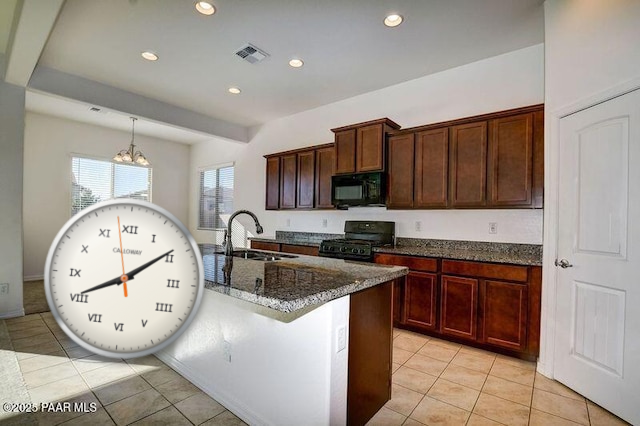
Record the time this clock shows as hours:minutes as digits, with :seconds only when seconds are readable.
8:08:58
